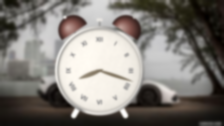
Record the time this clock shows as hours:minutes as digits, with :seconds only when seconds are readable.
8:18
